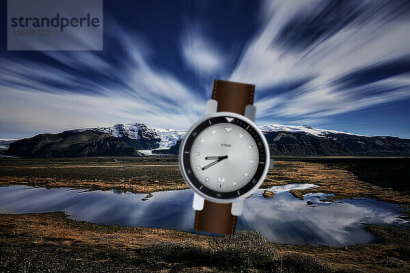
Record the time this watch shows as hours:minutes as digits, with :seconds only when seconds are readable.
8:39
